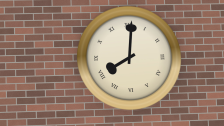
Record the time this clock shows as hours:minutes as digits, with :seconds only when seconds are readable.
8:01
